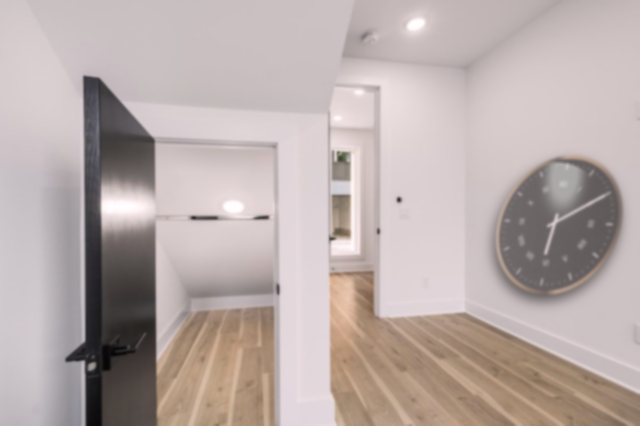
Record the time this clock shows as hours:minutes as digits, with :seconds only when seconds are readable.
6:10
